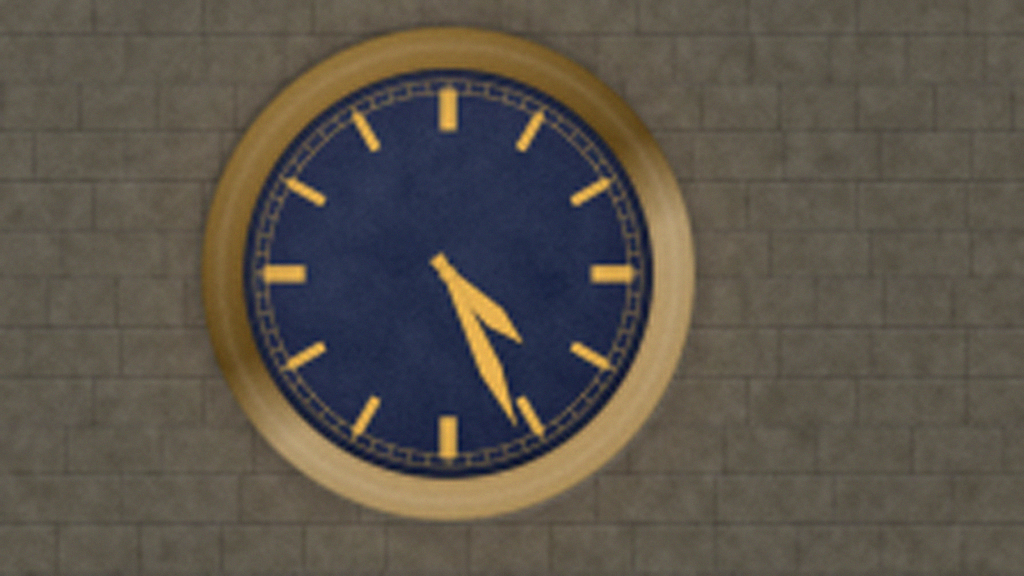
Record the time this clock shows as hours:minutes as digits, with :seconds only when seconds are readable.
4:26
